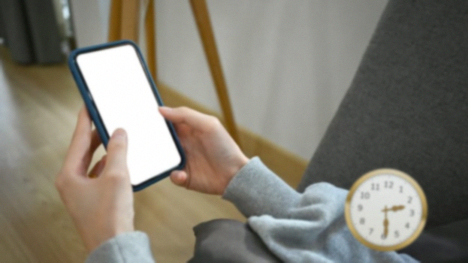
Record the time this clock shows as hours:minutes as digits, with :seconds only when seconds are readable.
2:29
